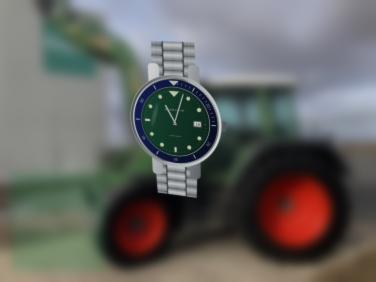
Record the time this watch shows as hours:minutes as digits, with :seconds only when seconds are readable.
11:03
